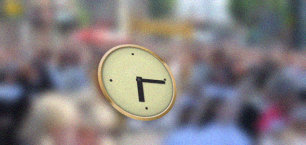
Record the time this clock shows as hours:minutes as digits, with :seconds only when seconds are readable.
6:16
